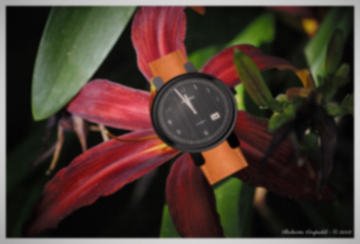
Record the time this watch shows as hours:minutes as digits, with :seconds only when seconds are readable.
11:58
